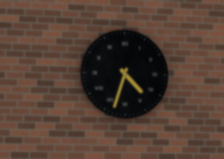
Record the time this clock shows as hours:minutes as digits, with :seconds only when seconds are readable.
4:33
